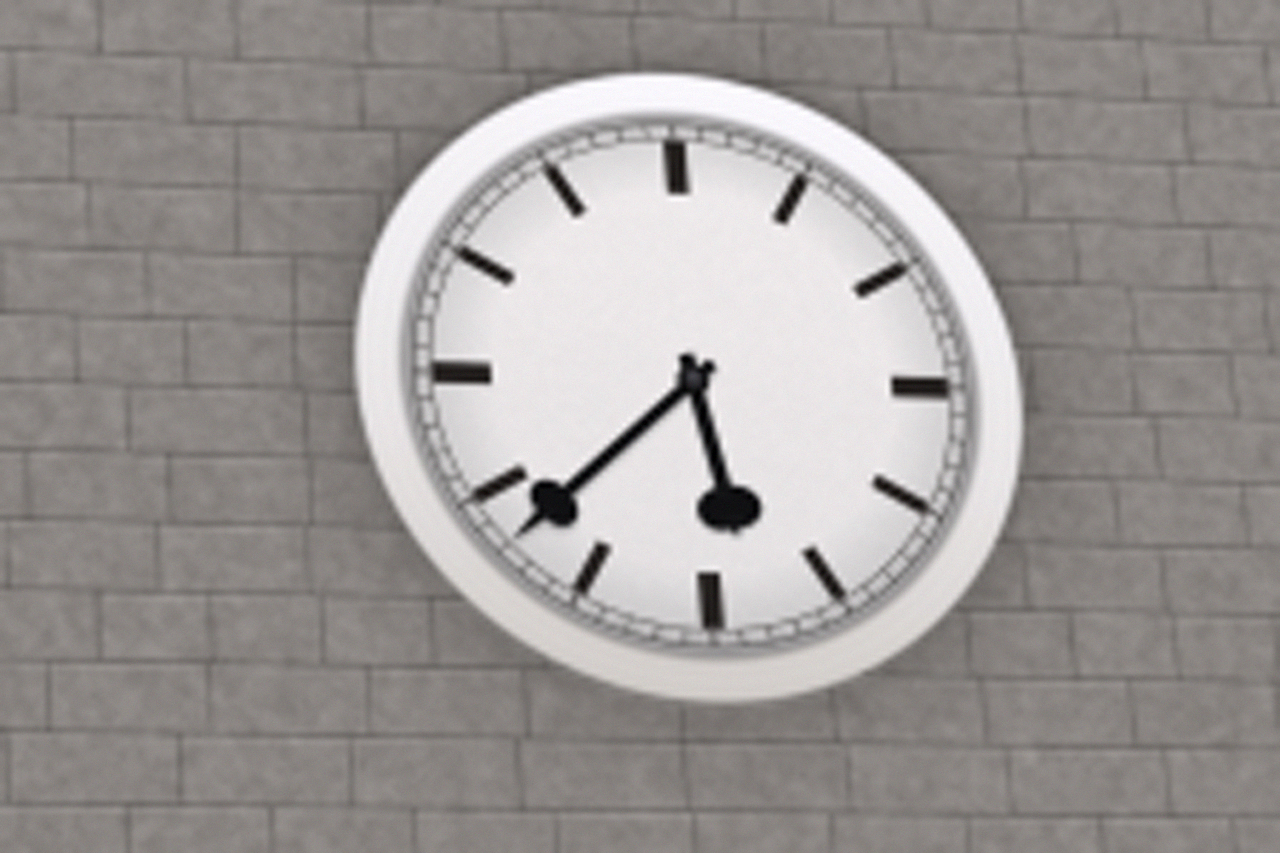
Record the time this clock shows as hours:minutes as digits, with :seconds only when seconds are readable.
5:38
